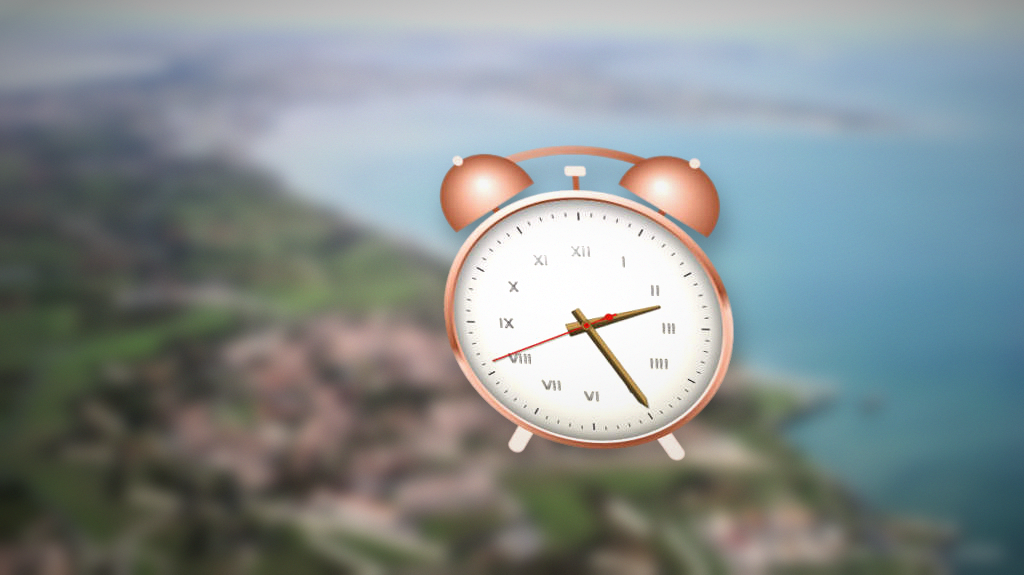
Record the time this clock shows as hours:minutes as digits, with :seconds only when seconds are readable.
2:24:41
